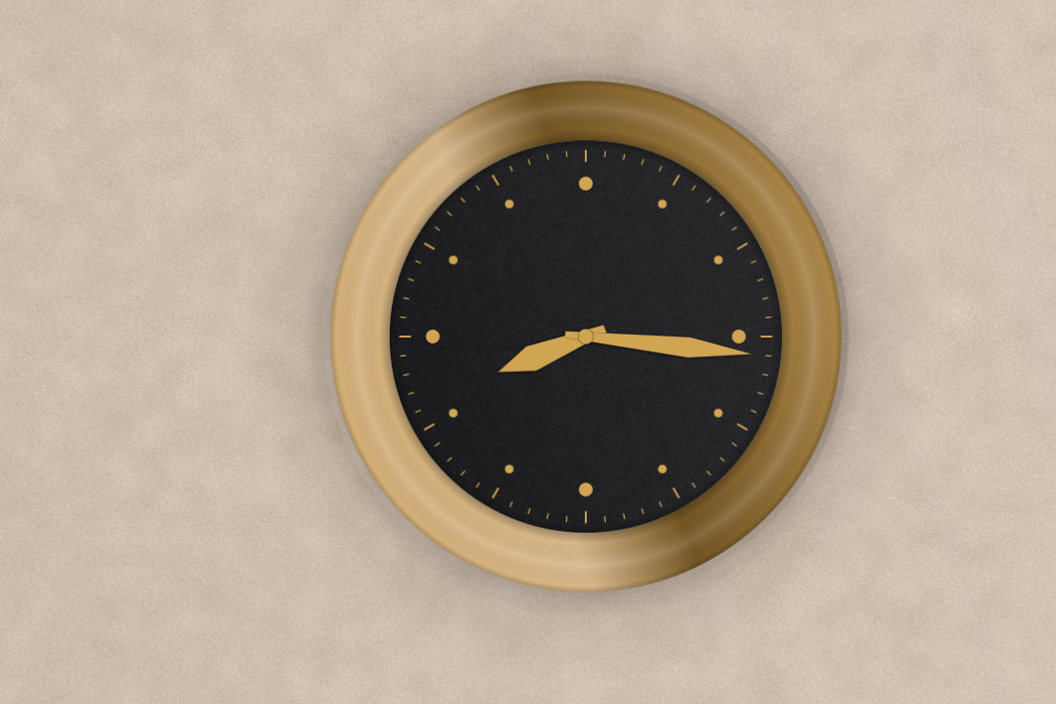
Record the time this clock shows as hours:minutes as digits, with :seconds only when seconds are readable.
8:16
